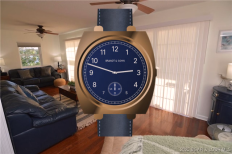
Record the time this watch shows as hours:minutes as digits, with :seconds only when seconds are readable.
2:48
